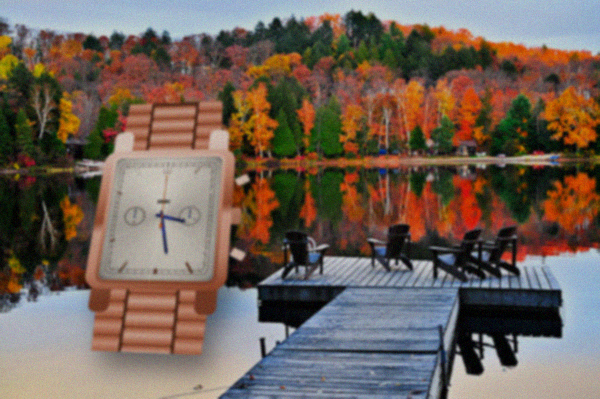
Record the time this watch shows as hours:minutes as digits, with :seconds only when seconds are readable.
3:28
